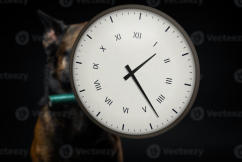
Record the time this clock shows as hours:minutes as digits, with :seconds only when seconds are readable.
1:23
